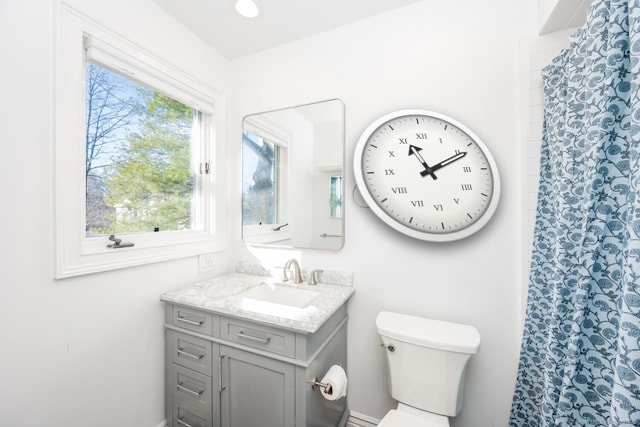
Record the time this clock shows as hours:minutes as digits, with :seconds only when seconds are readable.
11:11
